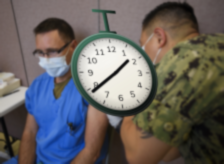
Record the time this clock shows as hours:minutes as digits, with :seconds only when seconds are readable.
1:39
